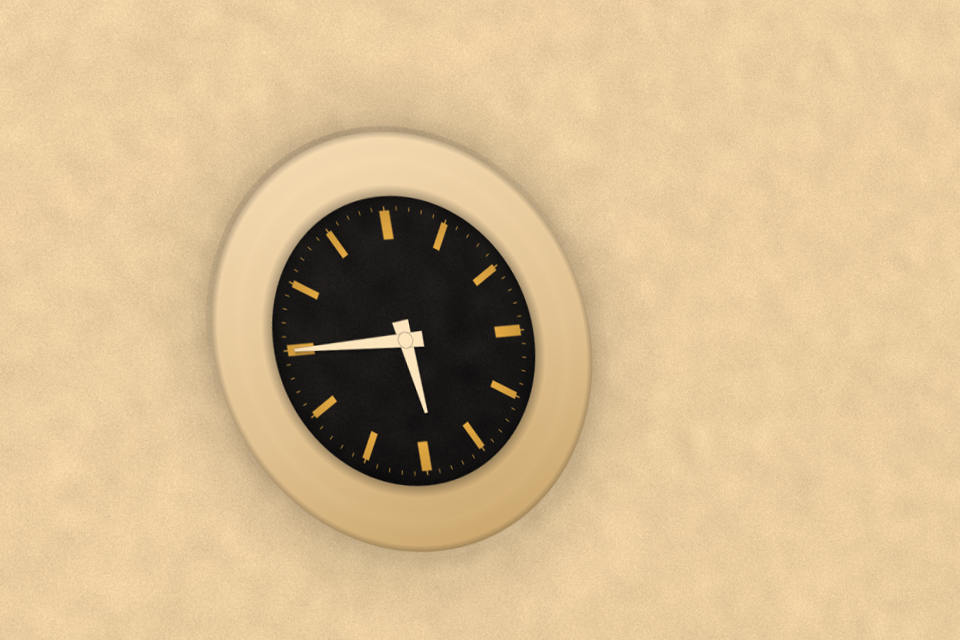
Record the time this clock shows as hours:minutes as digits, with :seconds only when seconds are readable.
5:45
